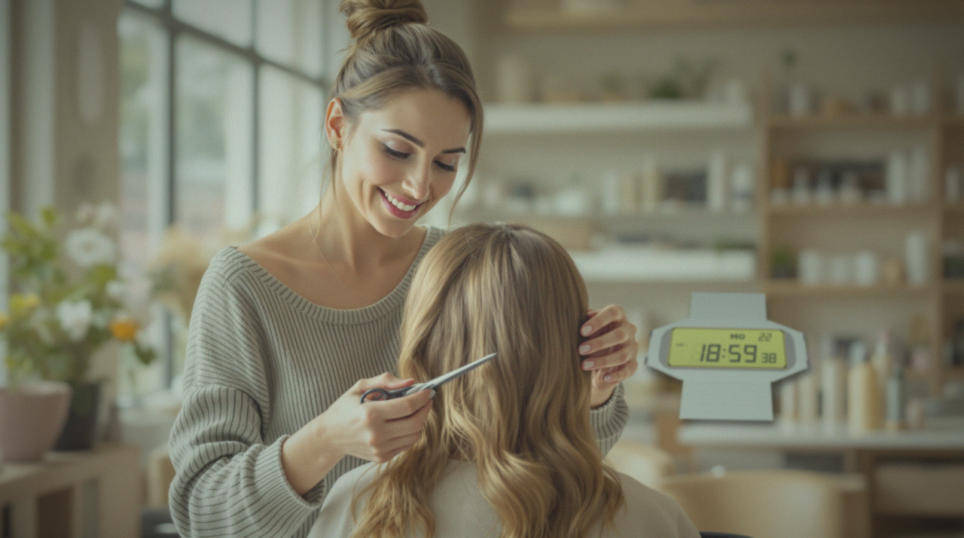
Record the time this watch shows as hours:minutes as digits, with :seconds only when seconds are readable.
18:59
